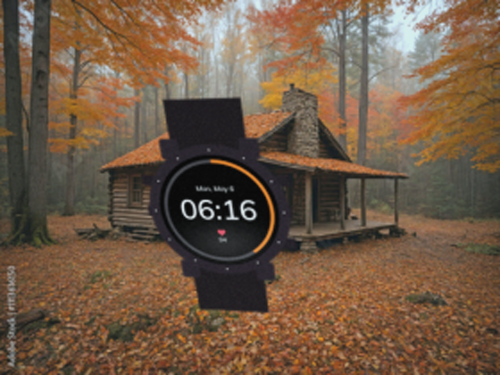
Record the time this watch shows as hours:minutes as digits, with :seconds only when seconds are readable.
6:16
